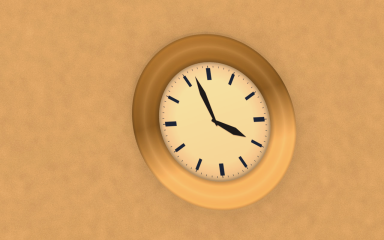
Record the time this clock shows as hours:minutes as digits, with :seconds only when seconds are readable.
3:57
